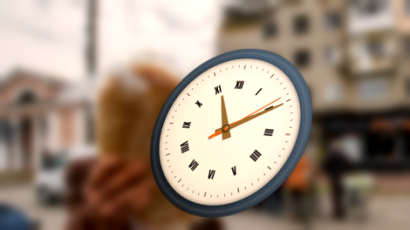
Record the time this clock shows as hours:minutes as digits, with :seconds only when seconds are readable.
11:10:09
